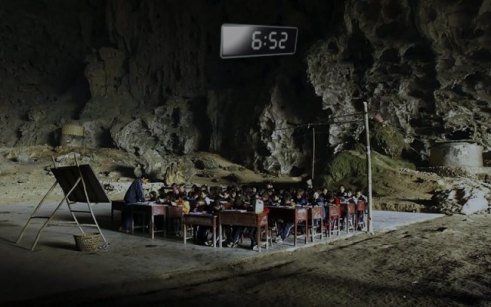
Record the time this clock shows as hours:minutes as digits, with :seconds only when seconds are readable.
6:52
